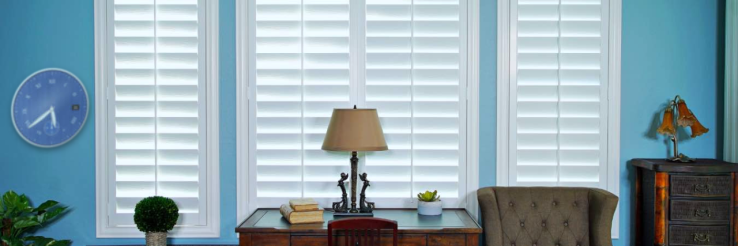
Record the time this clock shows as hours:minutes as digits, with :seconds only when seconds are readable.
5:39
